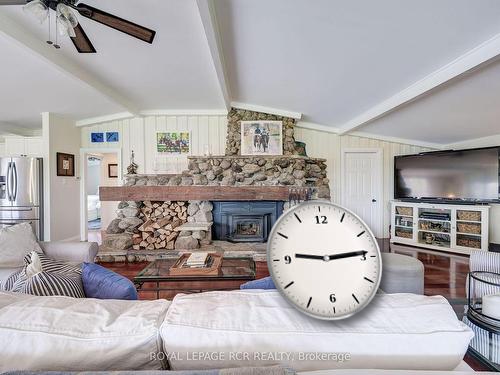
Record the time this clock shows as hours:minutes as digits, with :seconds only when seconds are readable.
9:14
